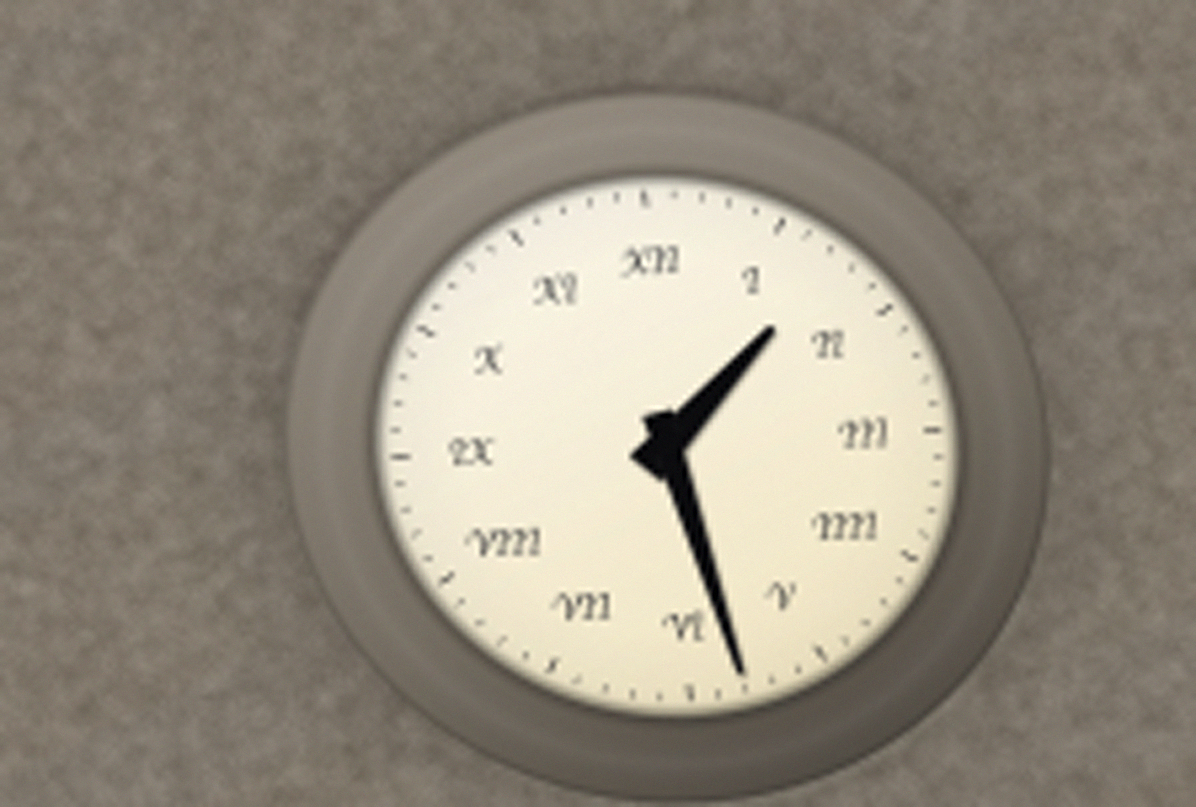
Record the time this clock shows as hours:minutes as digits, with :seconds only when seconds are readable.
1:28
